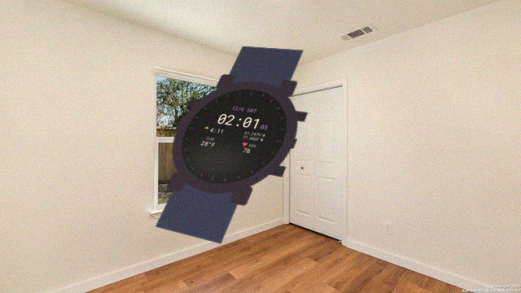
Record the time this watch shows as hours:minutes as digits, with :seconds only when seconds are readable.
2:01
